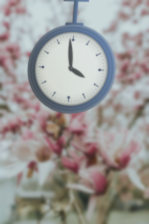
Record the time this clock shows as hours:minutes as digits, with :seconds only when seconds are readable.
3:59
